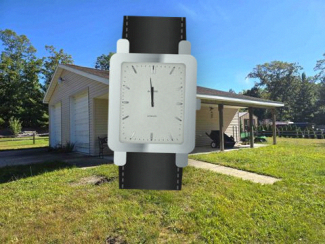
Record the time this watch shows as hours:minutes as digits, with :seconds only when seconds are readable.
11:59
